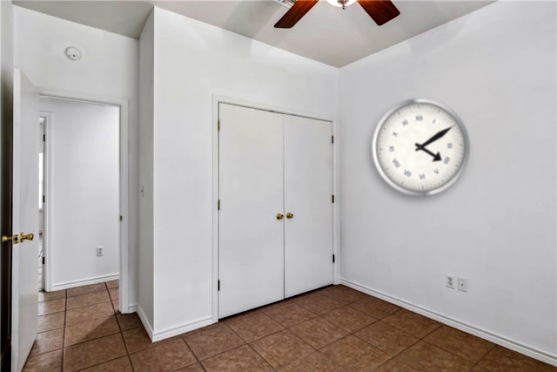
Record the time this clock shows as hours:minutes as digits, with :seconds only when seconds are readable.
4:10
